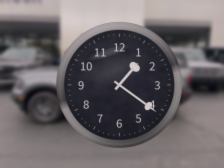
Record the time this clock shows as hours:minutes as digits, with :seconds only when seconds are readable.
1:21
